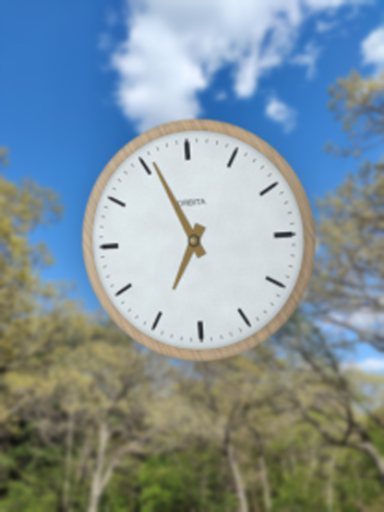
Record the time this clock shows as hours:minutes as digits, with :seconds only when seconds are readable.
6:56
